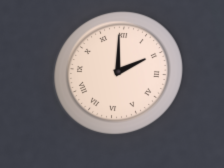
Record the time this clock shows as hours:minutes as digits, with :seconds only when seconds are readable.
1:59
